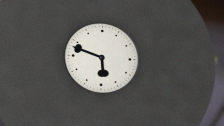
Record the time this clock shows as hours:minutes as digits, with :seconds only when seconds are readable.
5:48
